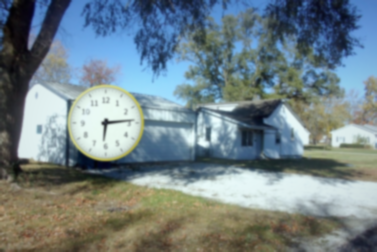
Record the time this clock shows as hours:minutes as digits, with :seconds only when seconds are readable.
6:14
